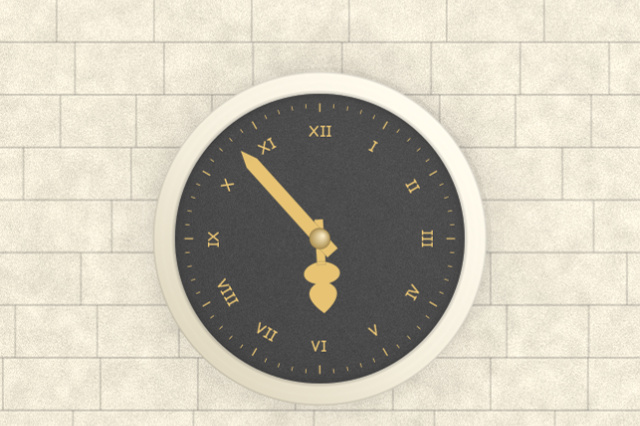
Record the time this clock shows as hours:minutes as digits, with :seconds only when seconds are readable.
5:53
